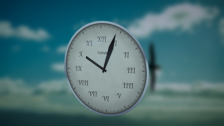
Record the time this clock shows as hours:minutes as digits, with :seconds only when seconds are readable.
10:04
